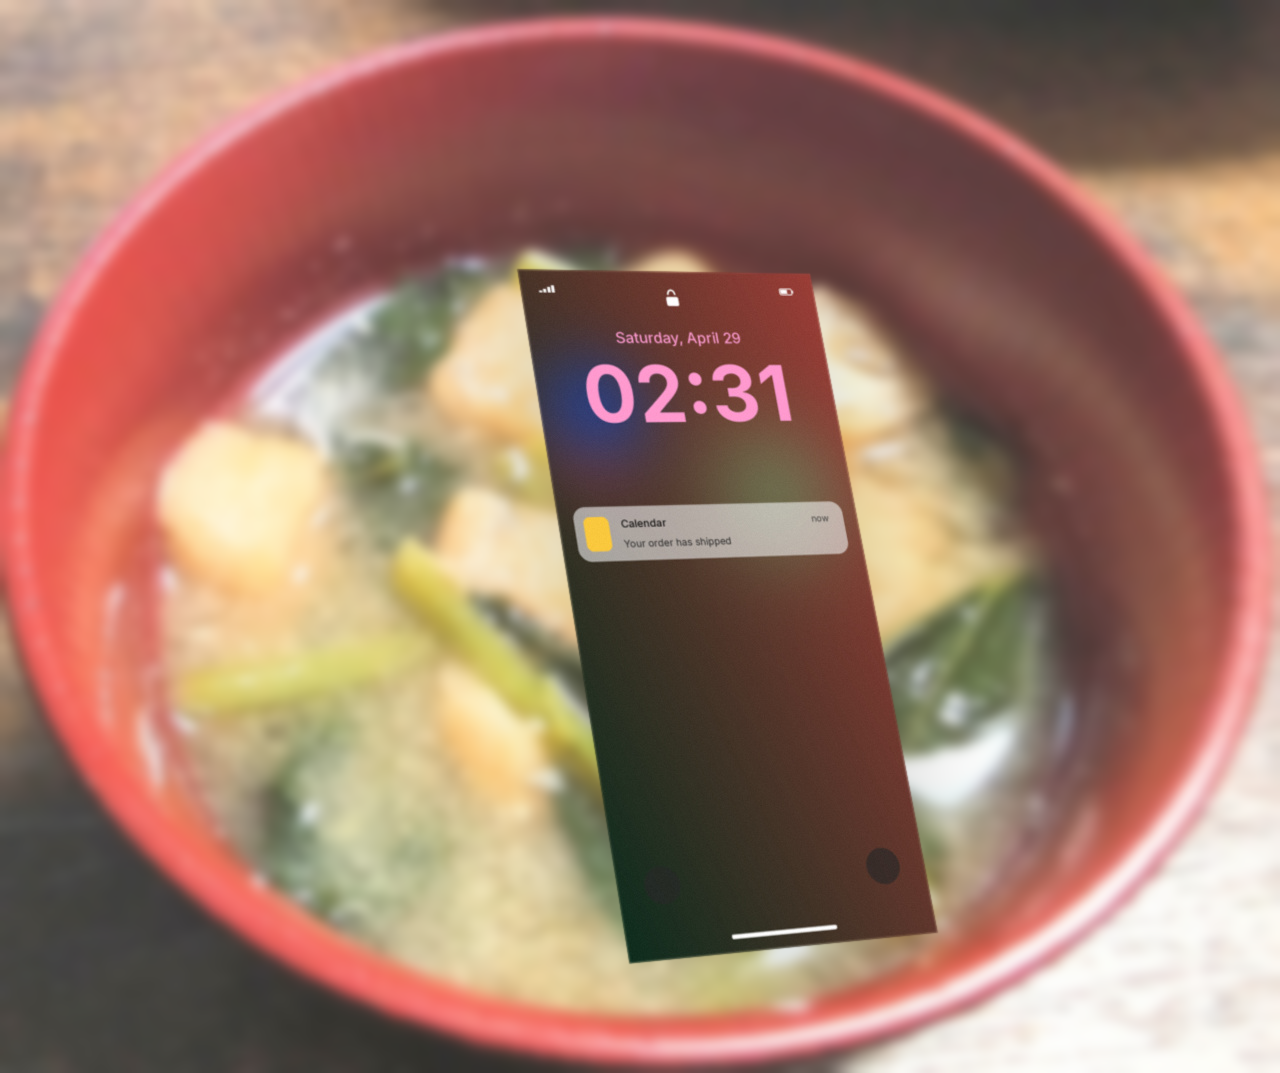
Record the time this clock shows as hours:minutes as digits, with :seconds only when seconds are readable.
2:31
